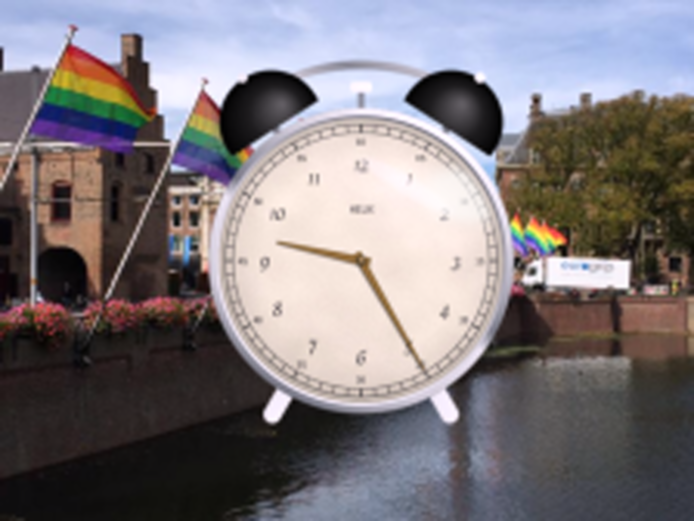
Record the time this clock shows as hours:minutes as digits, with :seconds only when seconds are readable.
9:25
